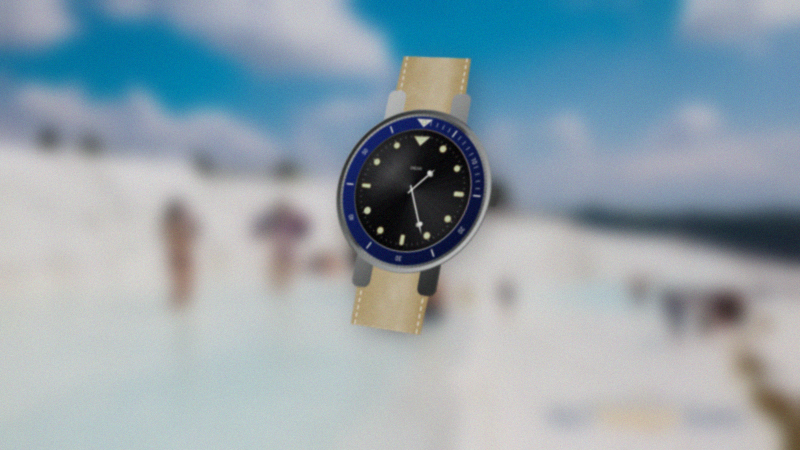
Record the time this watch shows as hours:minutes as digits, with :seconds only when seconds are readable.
1:26
